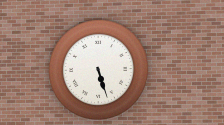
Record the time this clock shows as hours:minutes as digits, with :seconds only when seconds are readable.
5:27
